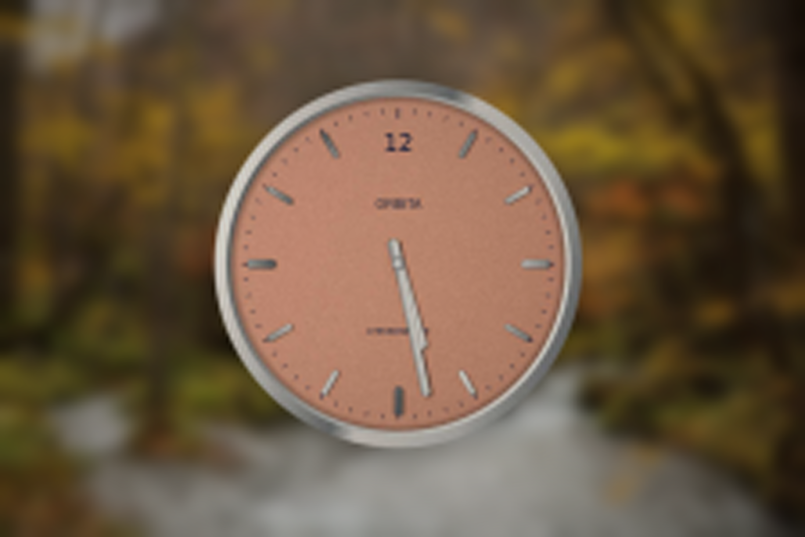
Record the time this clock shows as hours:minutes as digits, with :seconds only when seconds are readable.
5:28
